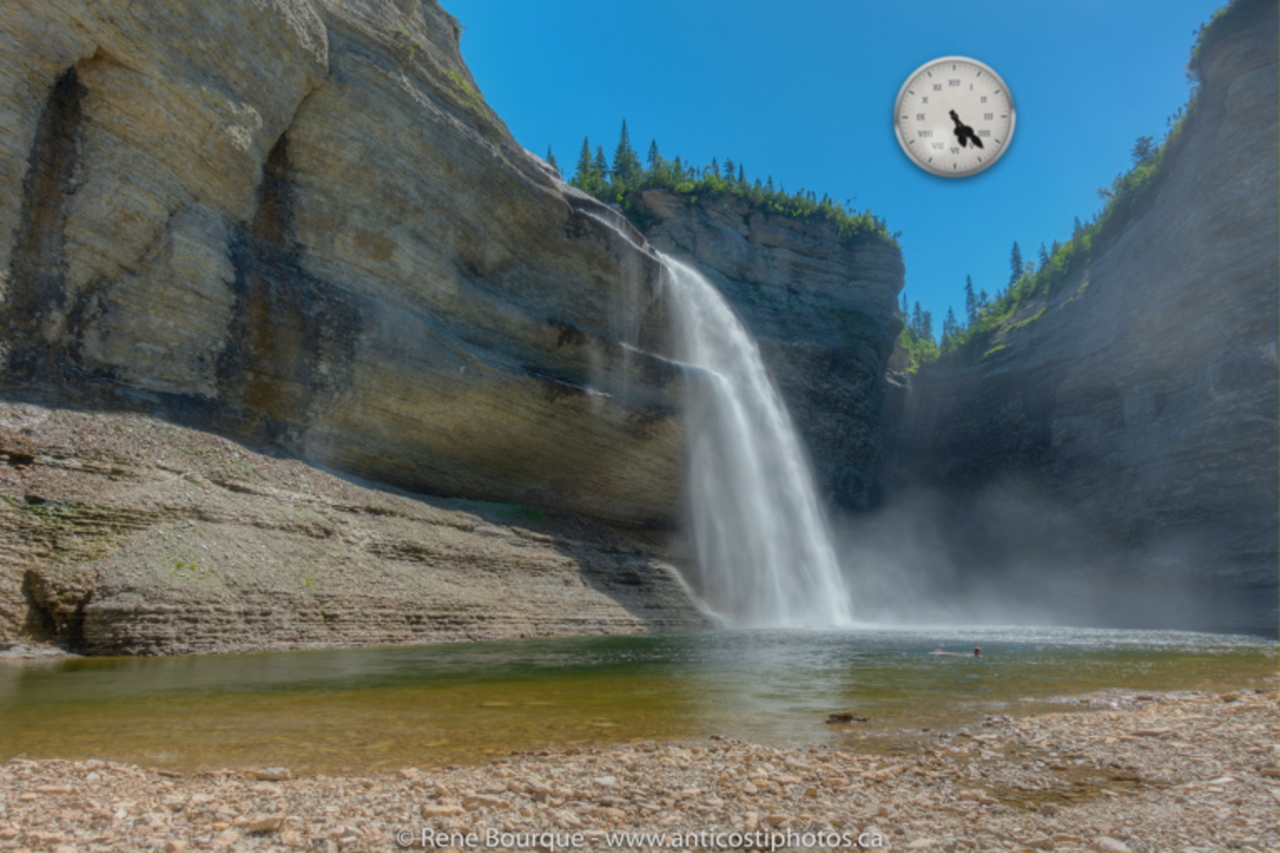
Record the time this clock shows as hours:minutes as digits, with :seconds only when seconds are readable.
5:23
